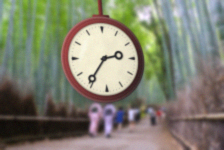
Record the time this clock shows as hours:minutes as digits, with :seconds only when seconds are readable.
2:36
